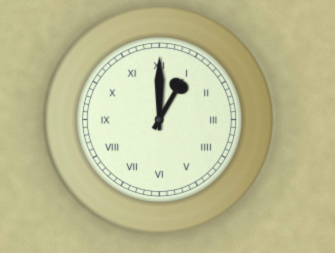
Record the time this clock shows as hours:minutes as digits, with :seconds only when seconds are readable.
1:00
